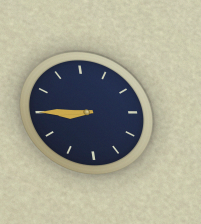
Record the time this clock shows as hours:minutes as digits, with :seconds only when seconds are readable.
8:45
